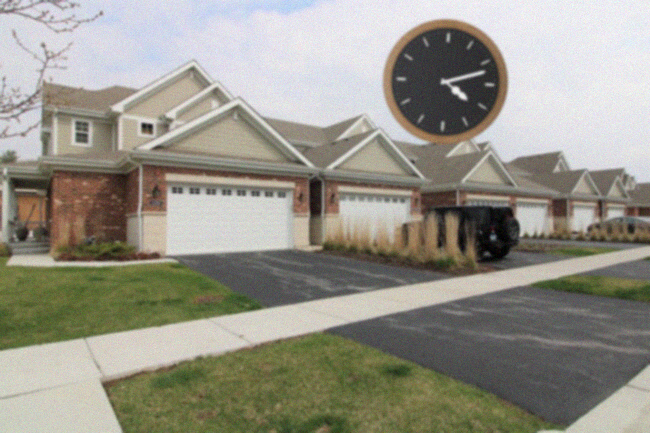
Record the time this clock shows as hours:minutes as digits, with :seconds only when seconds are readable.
4:12
